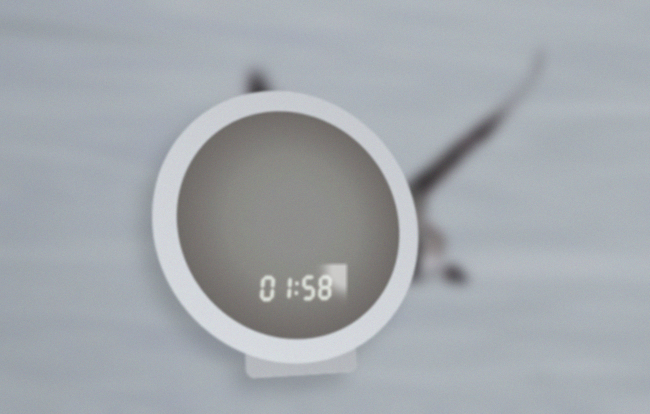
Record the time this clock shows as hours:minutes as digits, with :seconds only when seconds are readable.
1:58
